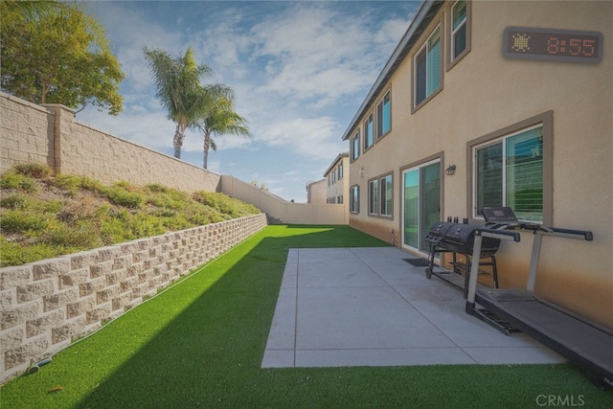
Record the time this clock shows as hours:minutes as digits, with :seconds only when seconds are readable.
8:55
